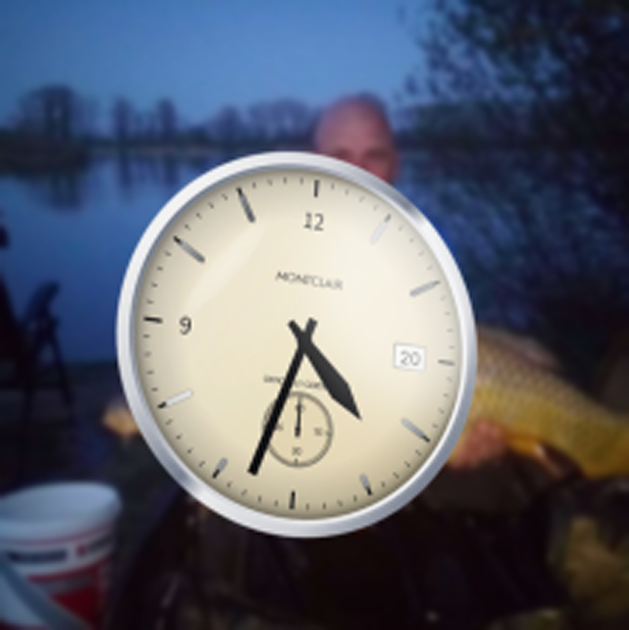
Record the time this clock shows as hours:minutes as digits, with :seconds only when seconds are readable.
4:33
